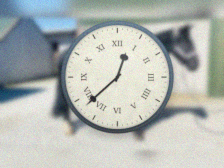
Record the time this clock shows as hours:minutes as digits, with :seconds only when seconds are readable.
12:38
